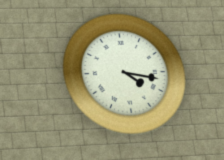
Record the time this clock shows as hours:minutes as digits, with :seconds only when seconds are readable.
4:17
